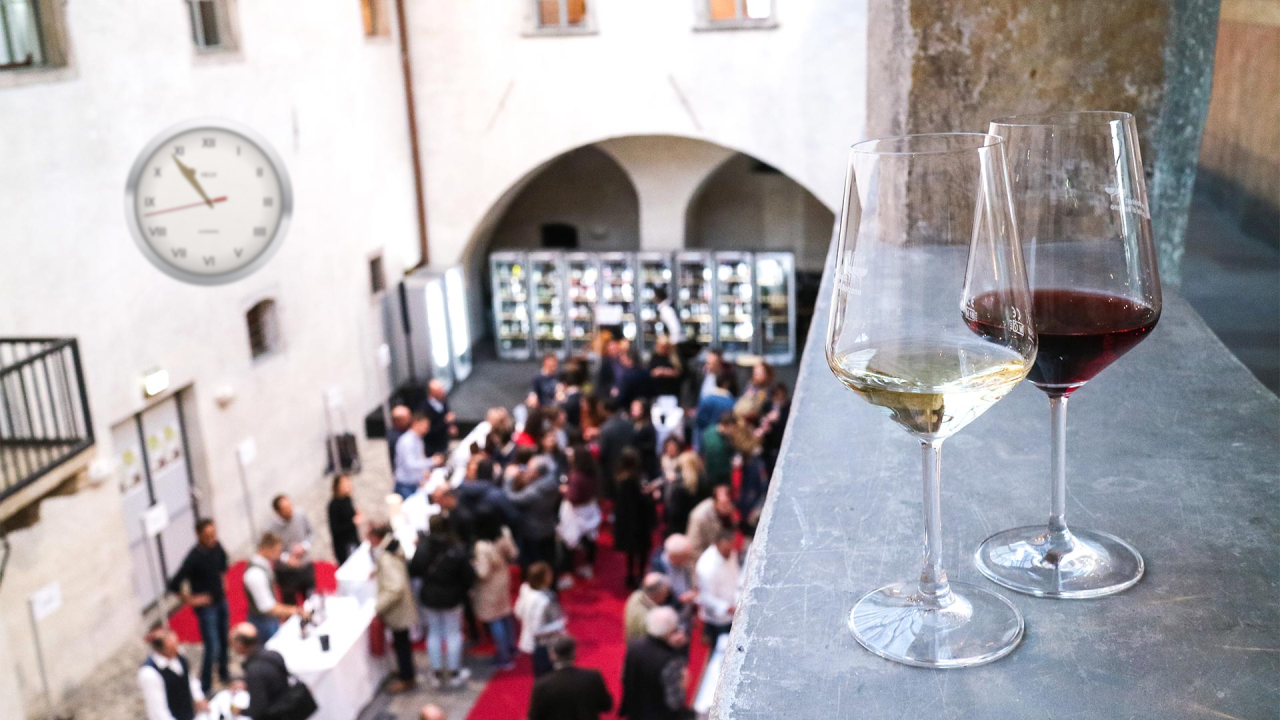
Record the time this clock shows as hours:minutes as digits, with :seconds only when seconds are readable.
10:53:43
